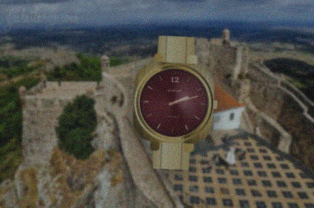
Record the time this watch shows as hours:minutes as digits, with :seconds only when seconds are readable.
2:12
